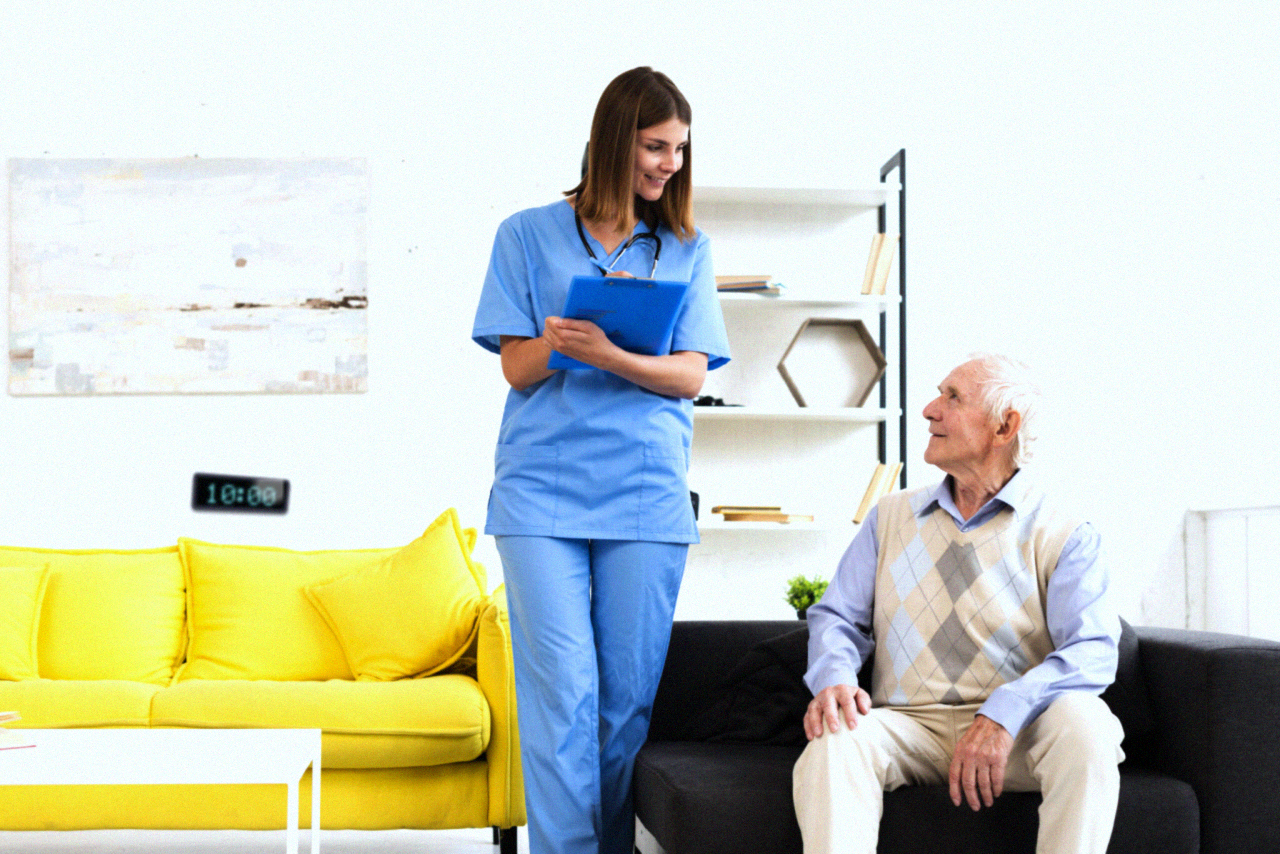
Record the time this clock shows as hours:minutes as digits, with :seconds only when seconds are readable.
10:00
